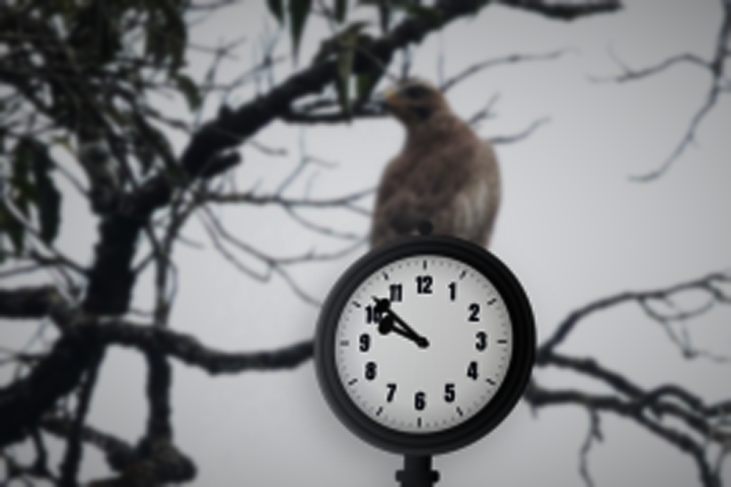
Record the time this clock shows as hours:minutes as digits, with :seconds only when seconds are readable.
9:52
